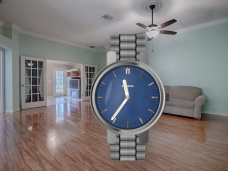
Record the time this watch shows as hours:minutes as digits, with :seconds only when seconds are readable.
11:36
